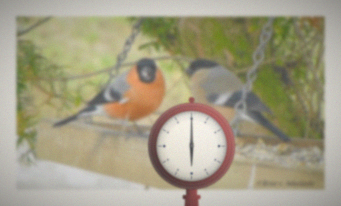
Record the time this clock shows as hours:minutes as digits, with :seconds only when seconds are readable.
6:00
